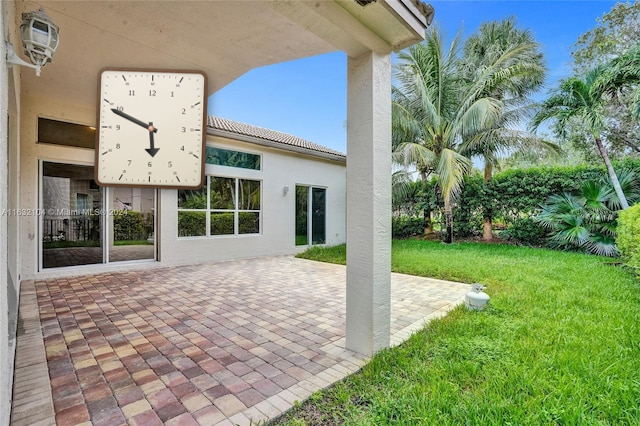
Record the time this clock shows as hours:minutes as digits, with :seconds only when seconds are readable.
5:49
